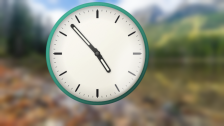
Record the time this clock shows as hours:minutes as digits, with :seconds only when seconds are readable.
4:53
